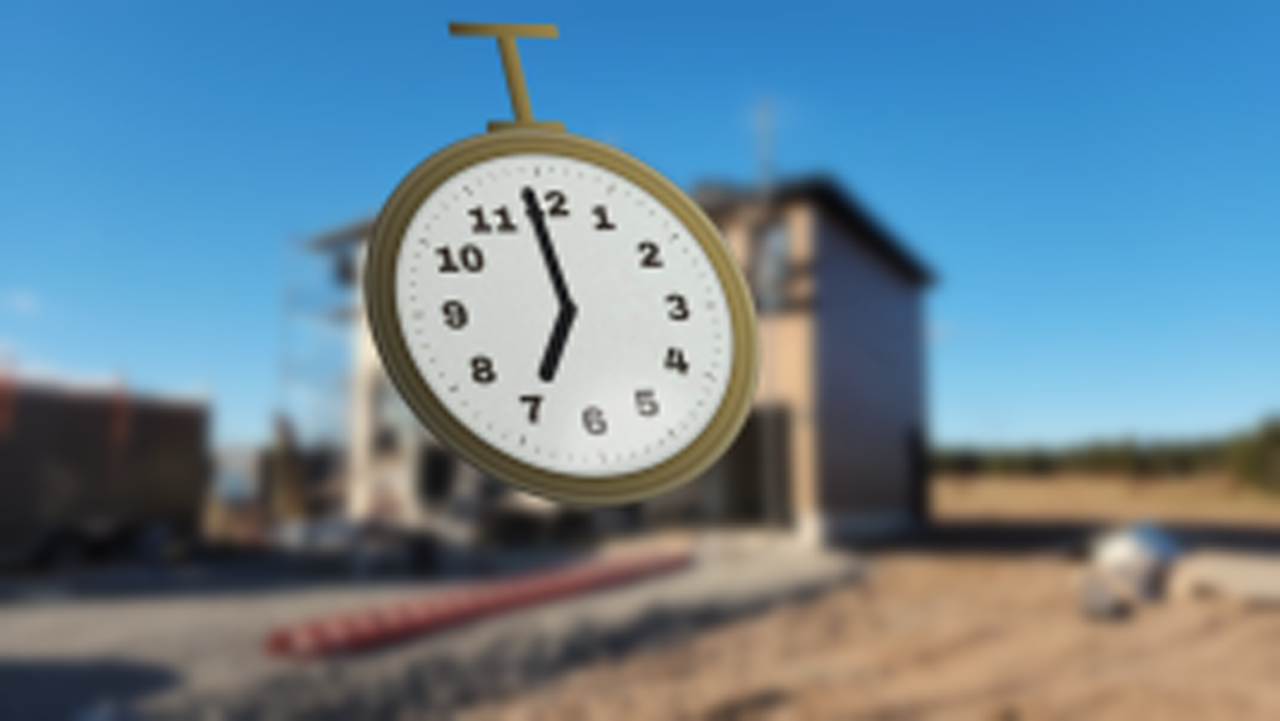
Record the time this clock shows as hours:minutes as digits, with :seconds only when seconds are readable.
6:59
